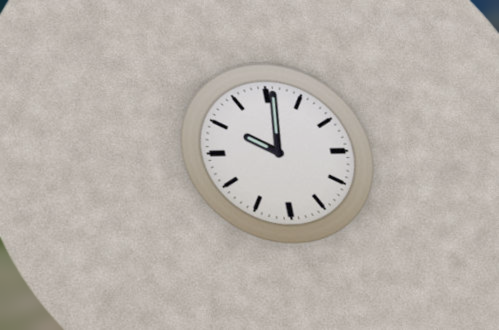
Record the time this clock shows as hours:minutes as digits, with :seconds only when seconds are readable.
10:01
